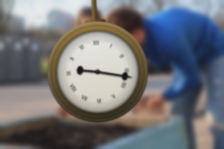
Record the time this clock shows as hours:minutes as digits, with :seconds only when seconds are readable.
9:17
